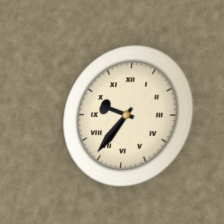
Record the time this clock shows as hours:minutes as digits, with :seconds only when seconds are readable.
9:36
